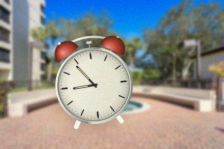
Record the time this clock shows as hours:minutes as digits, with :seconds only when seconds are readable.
8:54
